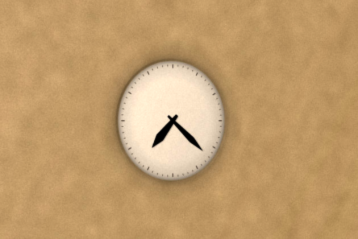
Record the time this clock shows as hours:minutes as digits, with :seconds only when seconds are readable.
7:22
